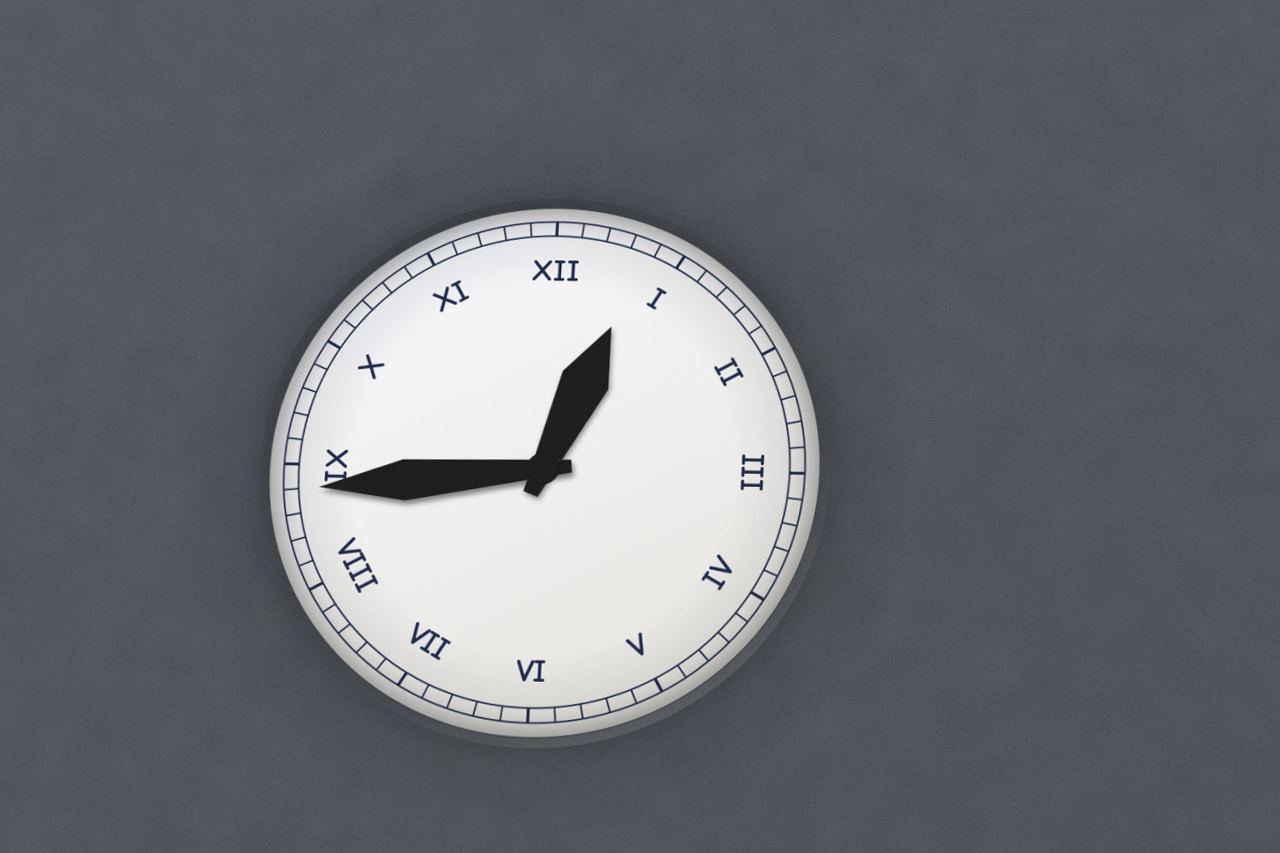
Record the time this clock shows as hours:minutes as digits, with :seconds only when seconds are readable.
12:44
